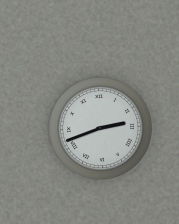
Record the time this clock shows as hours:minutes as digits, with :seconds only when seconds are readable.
2:42
